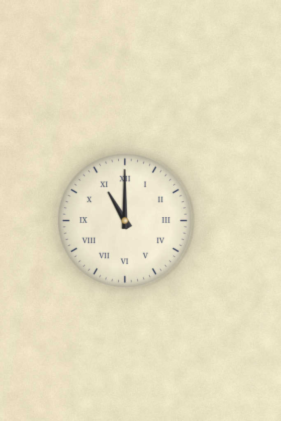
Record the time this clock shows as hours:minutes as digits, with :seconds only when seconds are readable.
11:00
